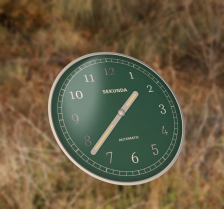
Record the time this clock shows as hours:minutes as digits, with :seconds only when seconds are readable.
1:38
